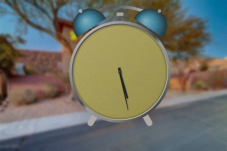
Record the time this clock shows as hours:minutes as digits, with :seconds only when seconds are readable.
5:28
